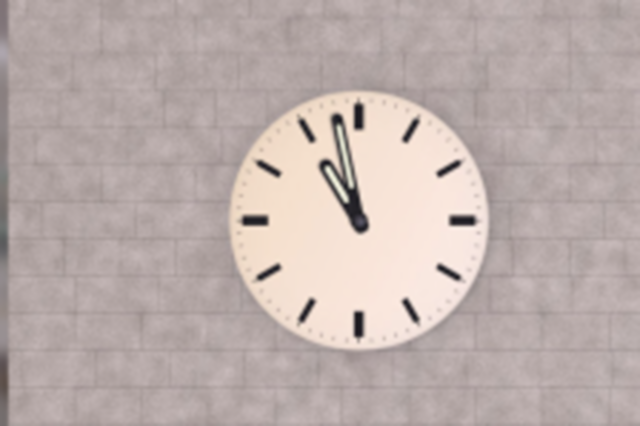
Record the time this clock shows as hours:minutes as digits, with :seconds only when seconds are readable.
10:58
